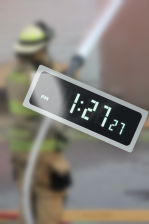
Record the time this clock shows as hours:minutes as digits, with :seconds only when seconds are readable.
1:27:27
